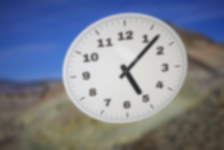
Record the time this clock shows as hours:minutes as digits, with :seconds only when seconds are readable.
5:07
